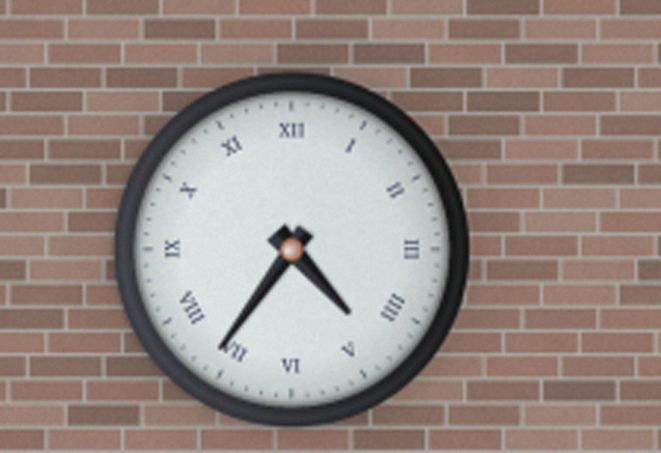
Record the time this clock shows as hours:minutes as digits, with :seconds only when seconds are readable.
4:36
